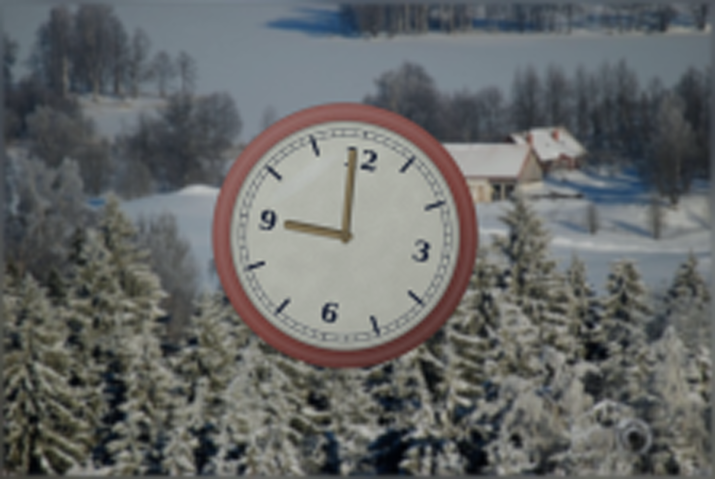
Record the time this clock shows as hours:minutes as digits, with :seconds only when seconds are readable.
8:59
